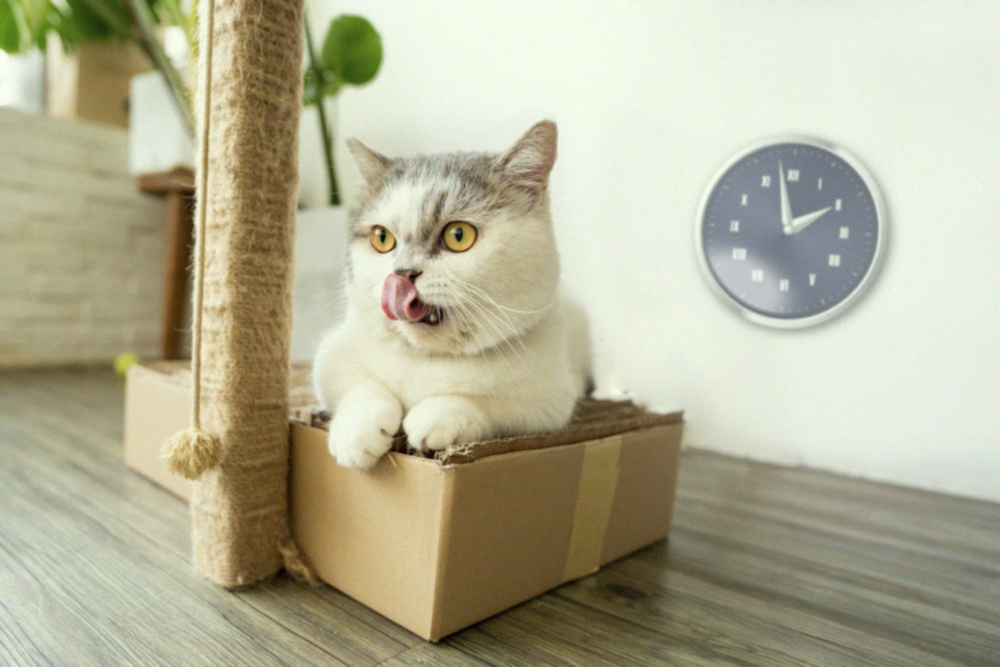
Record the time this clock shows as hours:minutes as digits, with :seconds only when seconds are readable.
1:58
